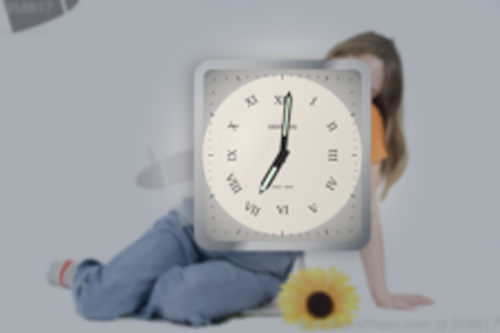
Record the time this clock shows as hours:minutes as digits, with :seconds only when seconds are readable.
7:01
